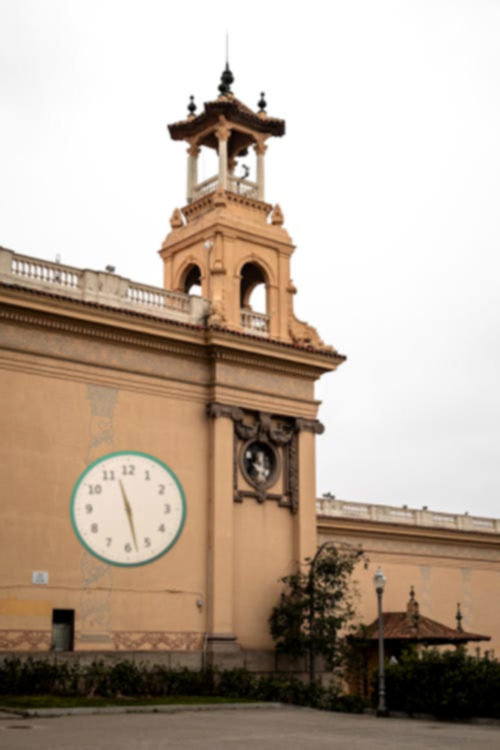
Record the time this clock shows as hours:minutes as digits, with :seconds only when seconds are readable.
11:28
